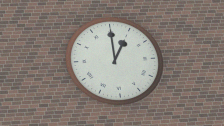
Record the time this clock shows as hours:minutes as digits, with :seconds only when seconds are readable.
1:00
